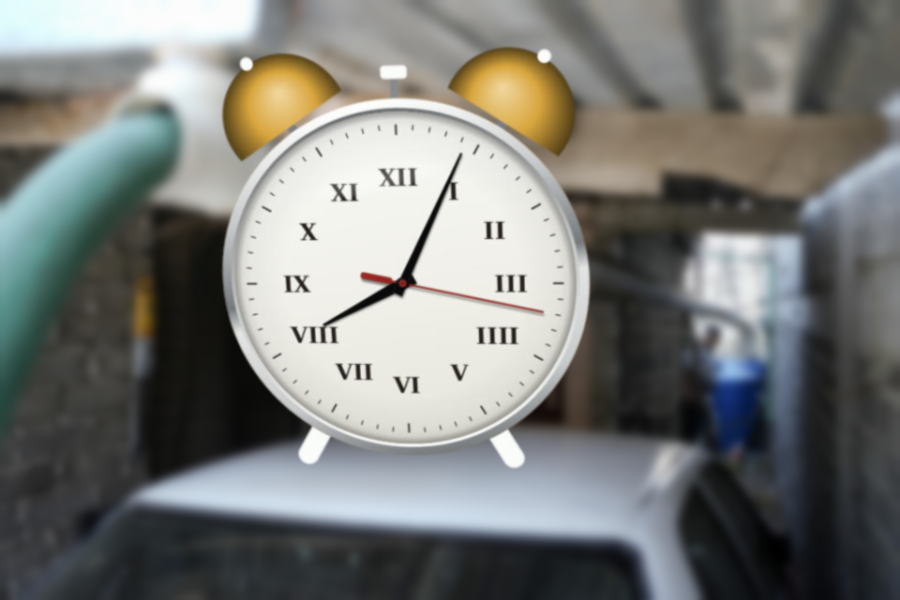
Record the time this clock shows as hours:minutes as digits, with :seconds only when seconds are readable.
8:04:17
